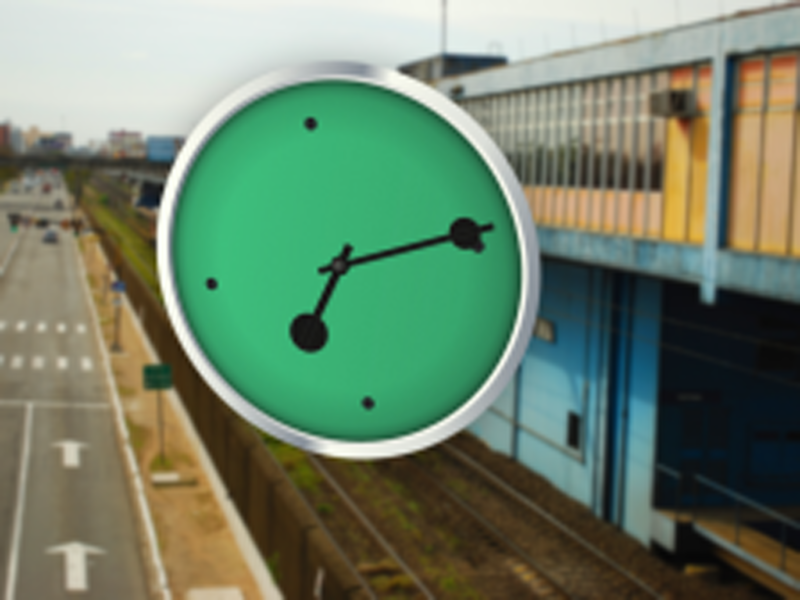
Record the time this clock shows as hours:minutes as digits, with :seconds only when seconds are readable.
7:14
